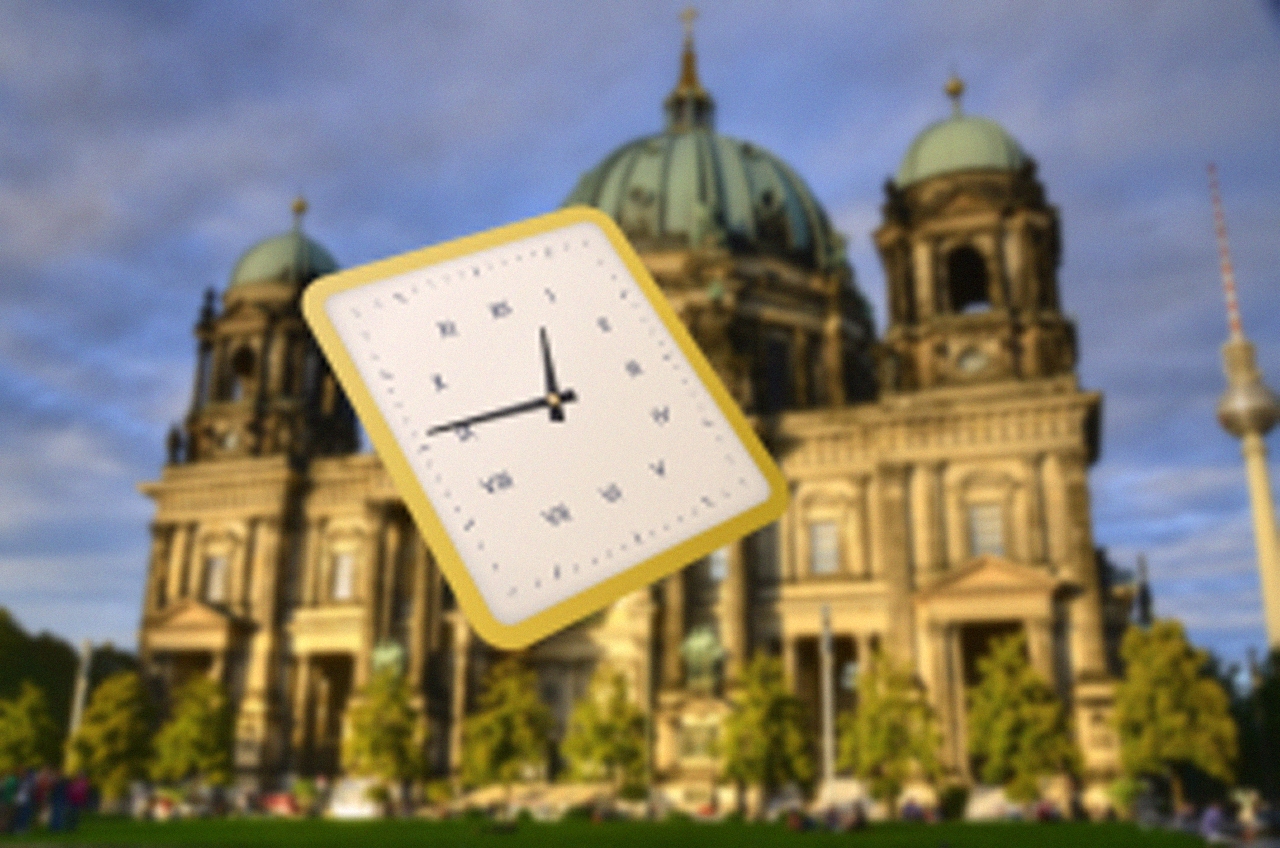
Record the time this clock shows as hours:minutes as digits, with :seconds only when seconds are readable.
12:46
